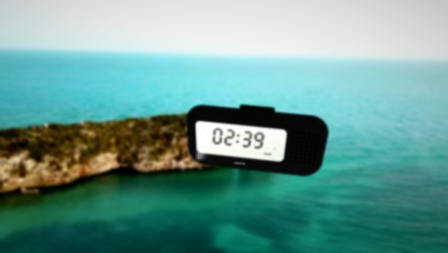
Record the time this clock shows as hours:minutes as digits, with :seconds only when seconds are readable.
2:39
